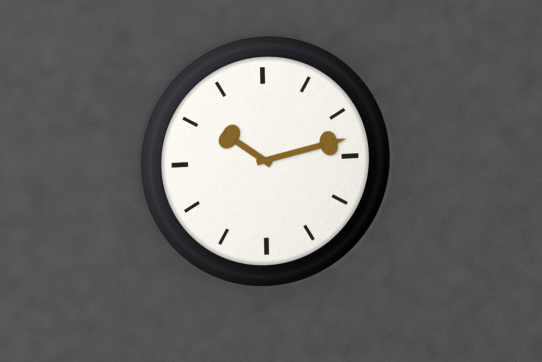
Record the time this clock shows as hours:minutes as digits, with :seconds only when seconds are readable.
10:13
